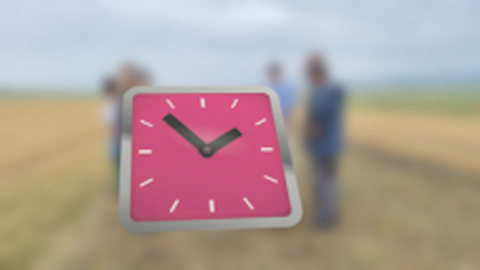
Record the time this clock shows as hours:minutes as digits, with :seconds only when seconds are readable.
1:53
